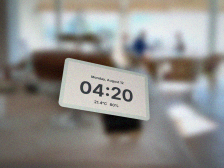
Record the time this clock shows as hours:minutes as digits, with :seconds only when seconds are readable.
4:20
